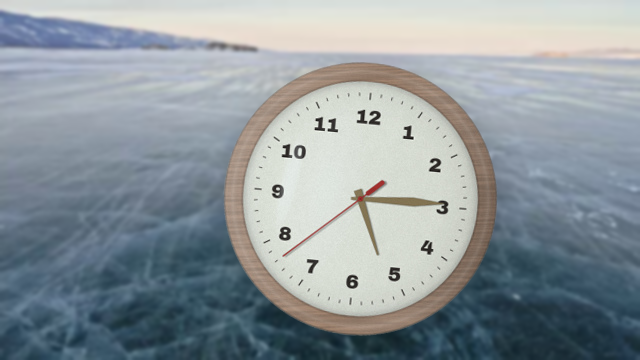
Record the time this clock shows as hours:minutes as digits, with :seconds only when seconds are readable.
5:14:38
